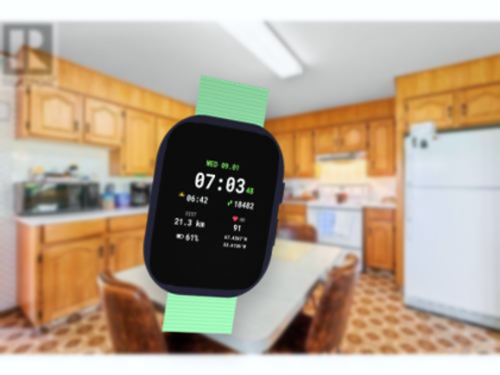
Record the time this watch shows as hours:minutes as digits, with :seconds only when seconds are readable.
7:03
